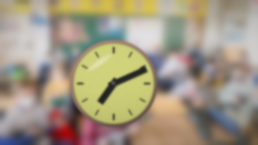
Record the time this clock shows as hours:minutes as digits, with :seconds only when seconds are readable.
7:11
